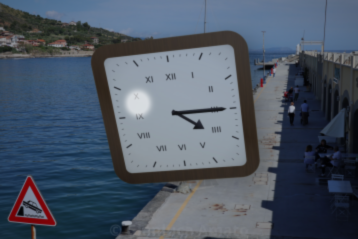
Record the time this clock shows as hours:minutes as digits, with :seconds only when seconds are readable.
4:15
